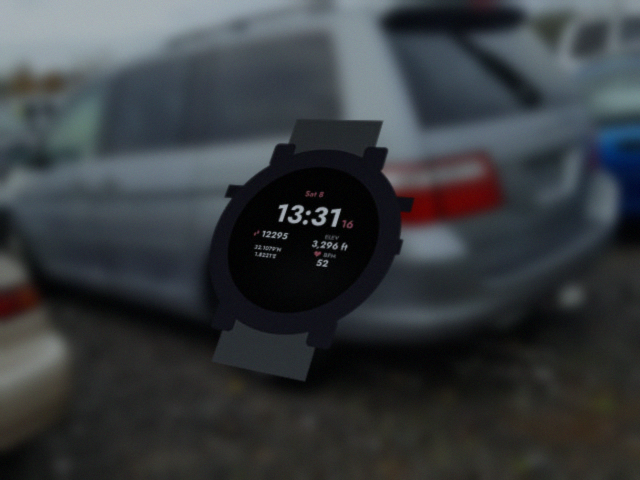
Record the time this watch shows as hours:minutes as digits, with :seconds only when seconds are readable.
13:31:16
